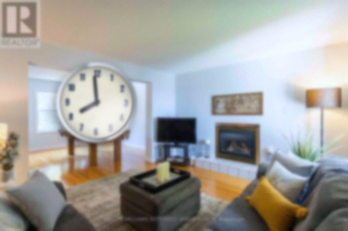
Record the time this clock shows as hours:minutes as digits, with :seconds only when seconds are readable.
7:59
